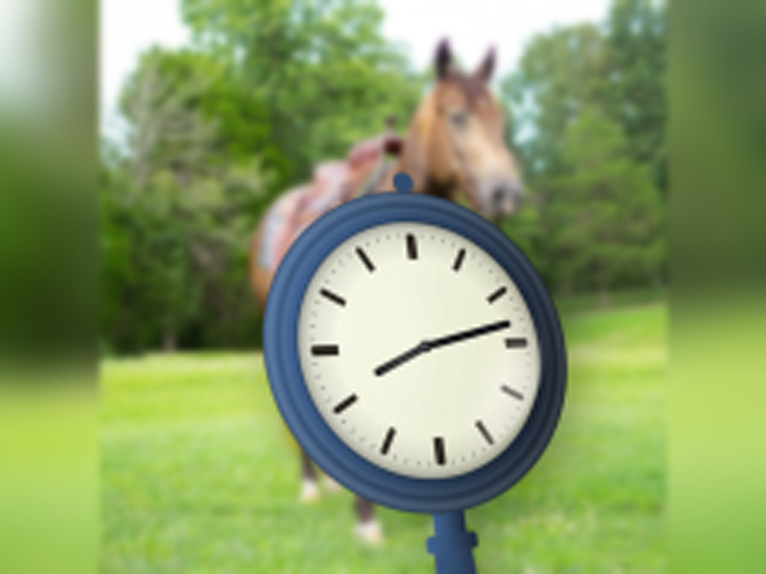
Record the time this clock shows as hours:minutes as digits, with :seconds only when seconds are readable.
8:13
